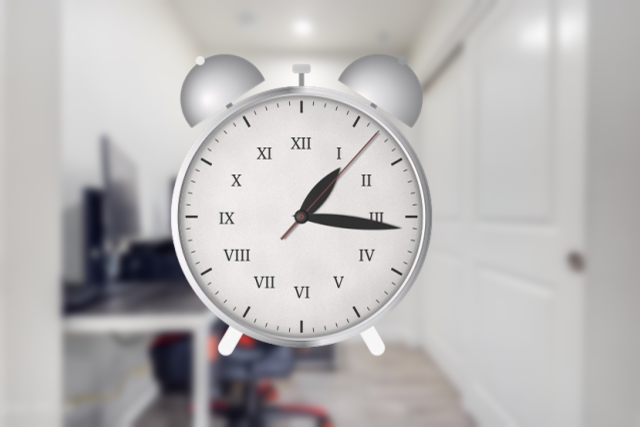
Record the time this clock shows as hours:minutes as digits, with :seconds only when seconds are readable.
1:16:07
